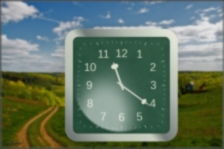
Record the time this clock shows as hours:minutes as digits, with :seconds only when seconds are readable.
11:21
